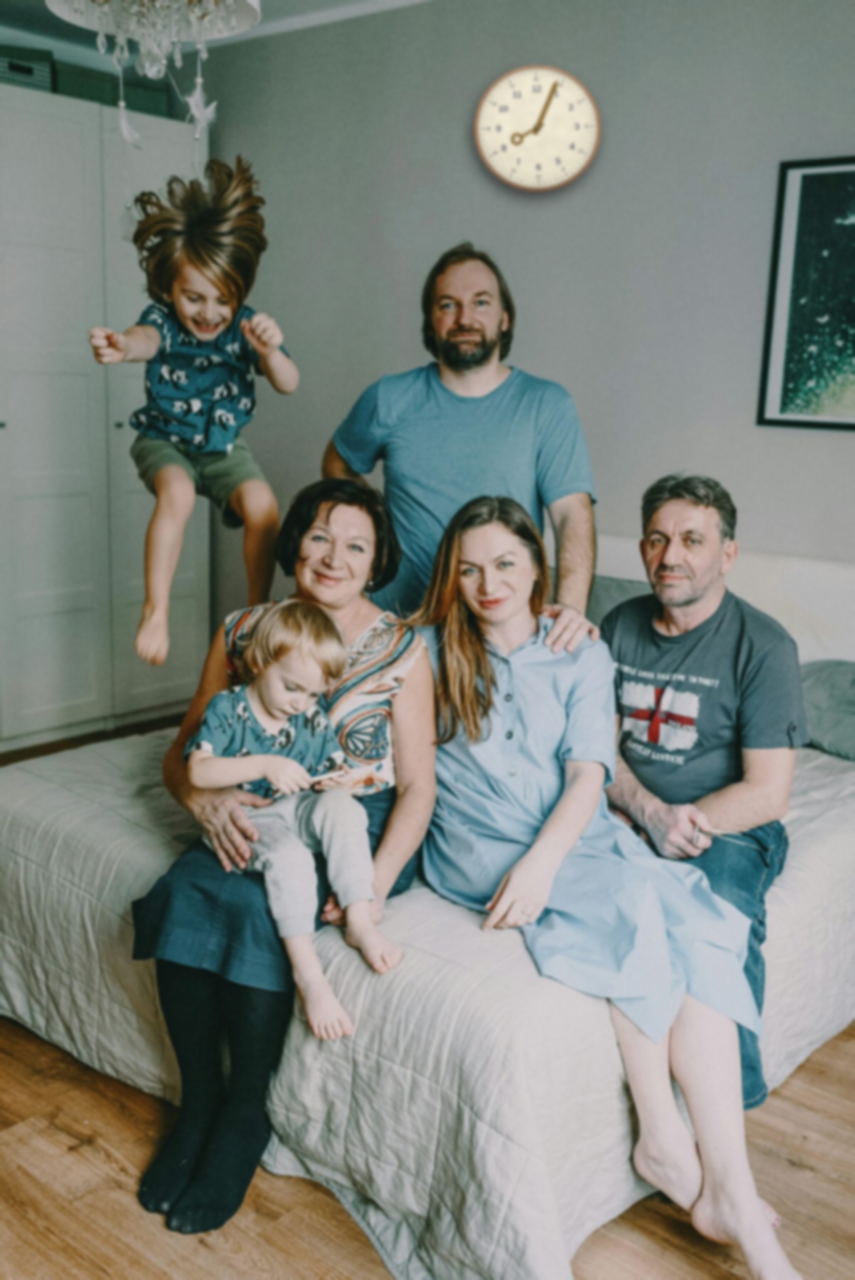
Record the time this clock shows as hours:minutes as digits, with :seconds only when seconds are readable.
8:04
